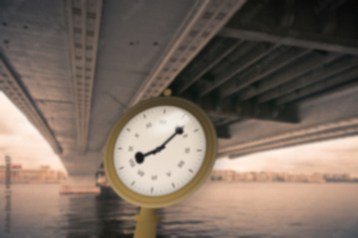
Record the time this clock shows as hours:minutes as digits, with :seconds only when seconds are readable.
8:07
